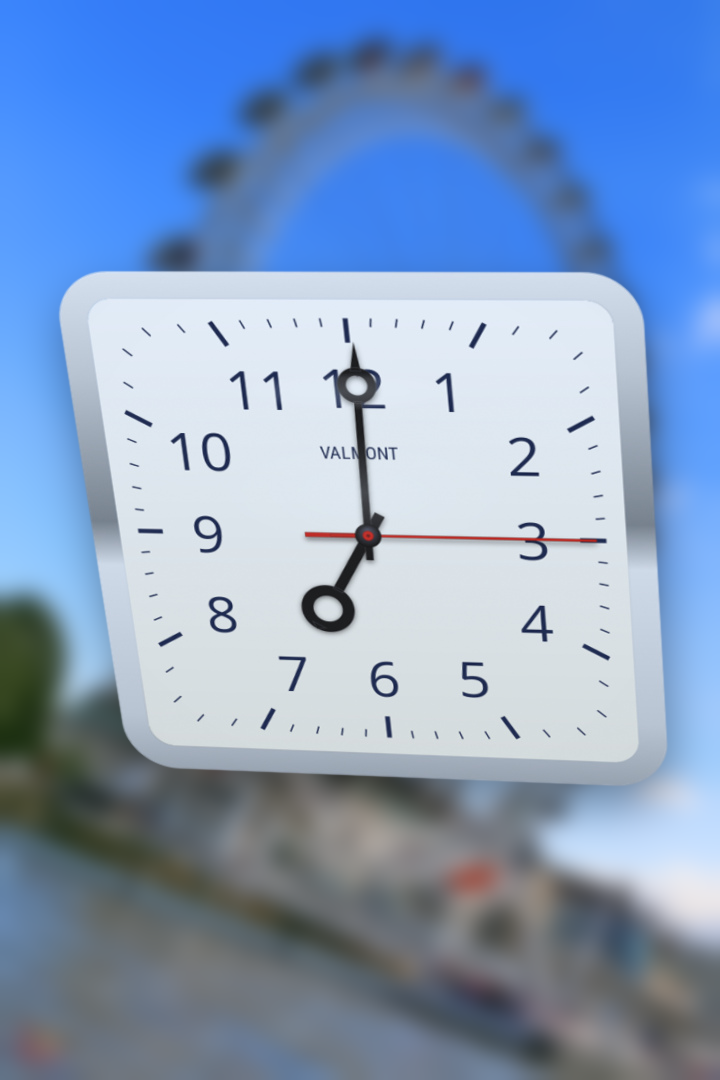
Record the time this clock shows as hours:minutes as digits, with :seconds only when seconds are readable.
7:00:15
